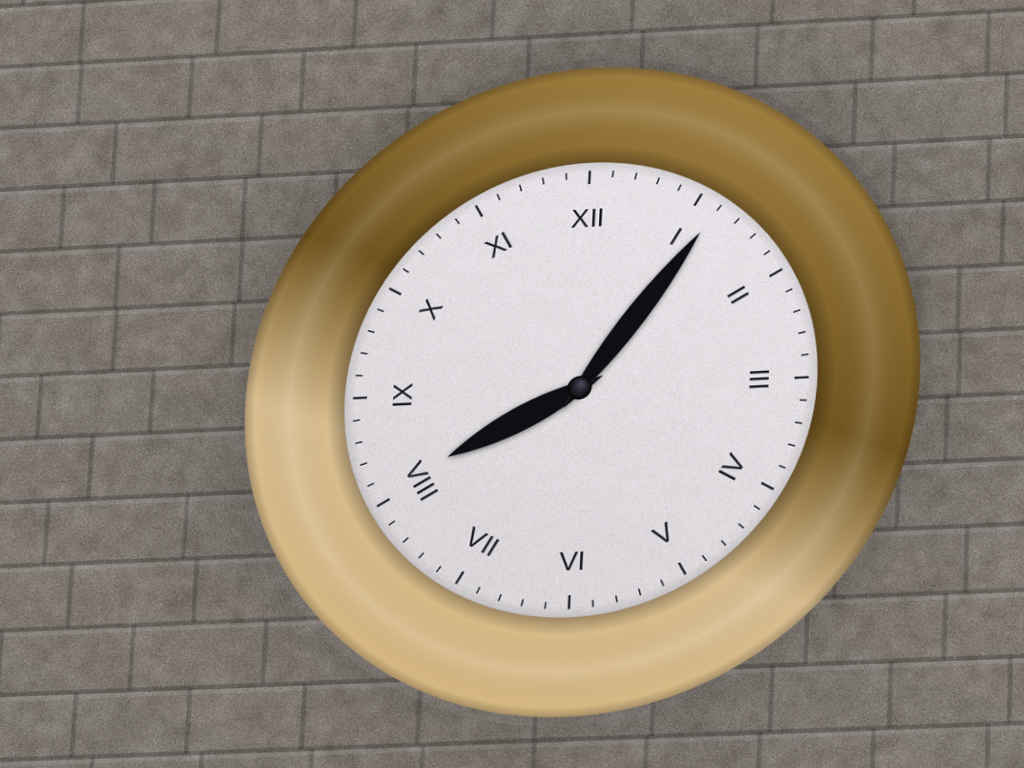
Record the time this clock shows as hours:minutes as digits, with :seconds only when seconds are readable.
8:06
